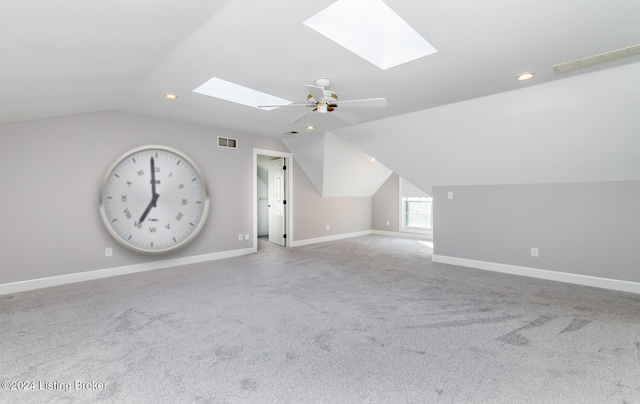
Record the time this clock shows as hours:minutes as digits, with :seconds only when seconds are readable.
6:59
